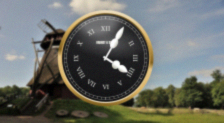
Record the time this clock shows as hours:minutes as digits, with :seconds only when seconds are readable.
4:05
